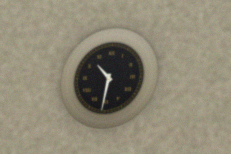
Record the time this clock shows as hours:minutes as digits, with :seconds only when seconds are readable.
10:31
